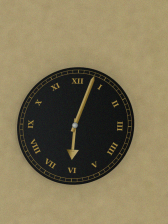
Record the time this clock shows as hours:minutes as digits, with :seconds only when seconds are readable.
6:03
